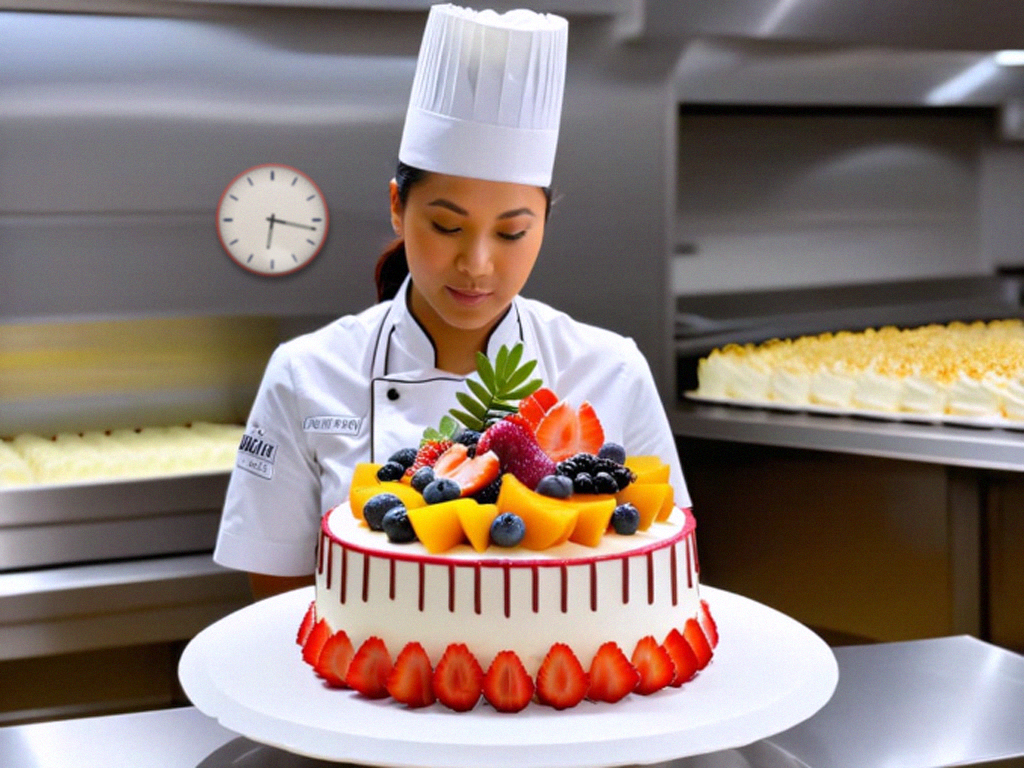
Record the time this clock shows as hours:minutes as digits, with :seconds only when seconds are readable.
6:17
